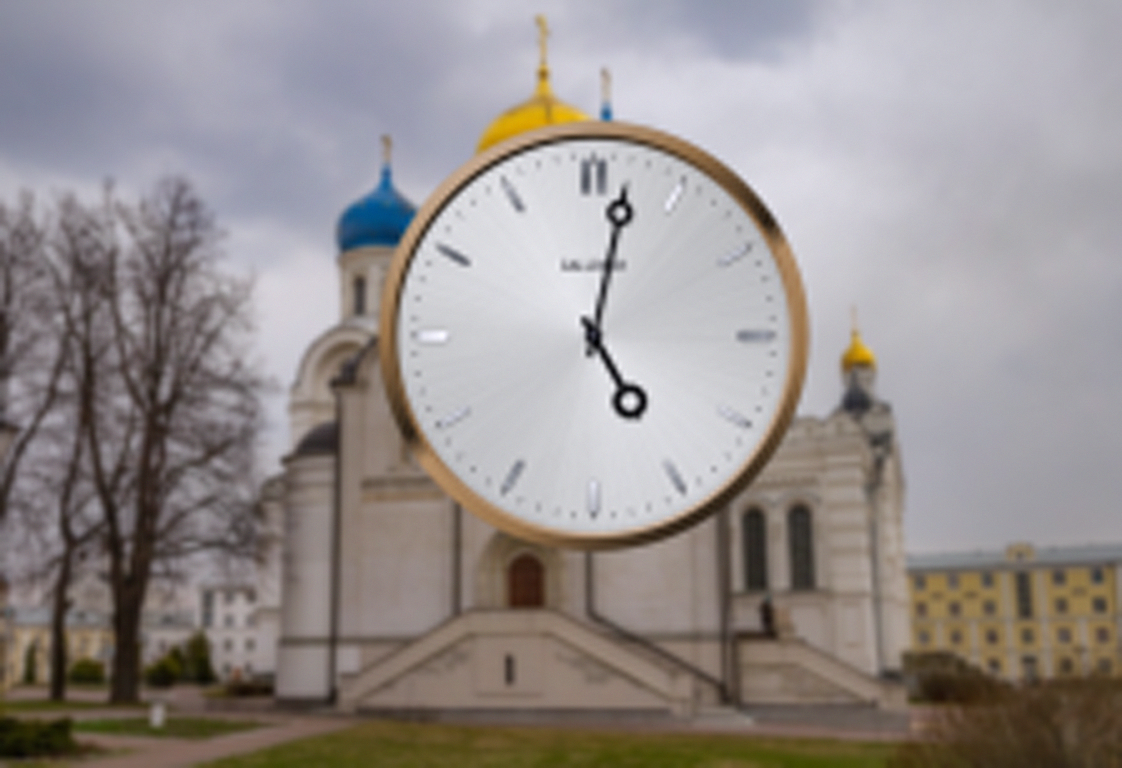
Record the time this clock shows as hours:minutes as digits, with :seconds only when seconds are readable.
5:02
